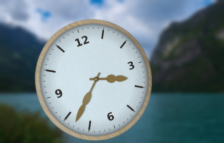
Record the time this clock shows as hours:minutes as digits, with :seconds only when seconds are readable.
3:38
